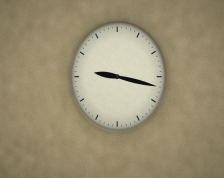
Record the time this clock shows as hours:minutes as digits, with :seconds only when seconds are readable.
9:17
